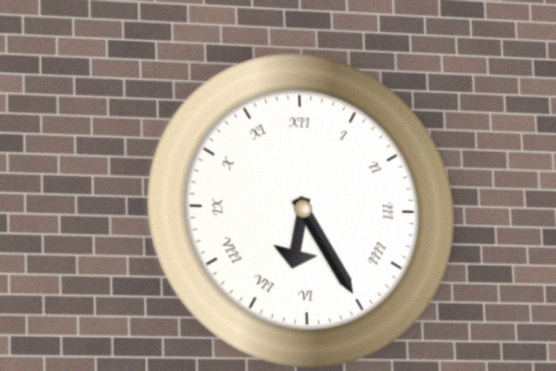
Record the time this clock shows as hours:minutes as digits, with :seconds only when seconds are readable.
6:25
